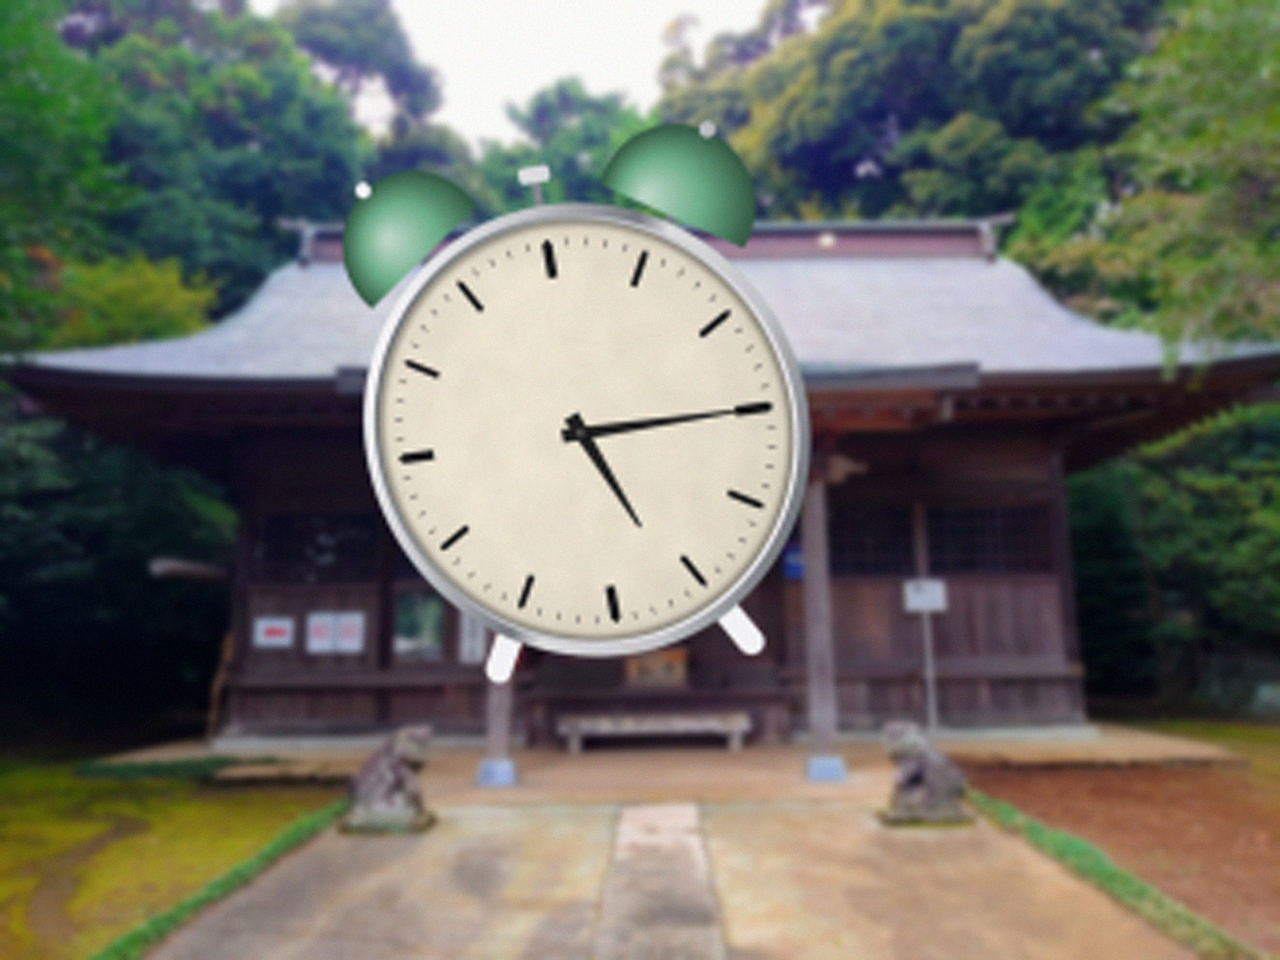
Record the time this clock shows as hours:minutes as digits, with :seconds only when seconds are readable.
5:15
